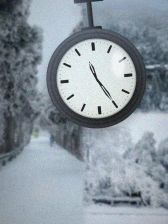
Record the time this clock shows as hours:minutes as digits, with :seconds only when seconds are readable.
11:25
